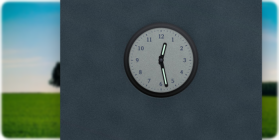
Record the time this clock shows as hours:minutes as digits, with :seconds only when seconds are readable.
12:28
